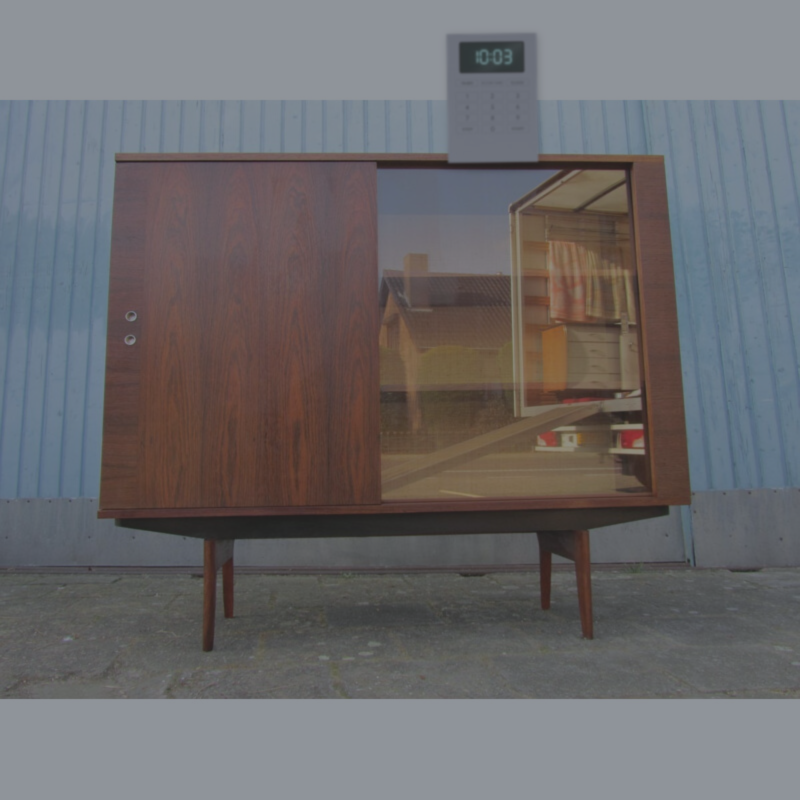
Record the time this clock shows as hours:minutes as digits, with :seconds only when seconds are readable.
10:03
